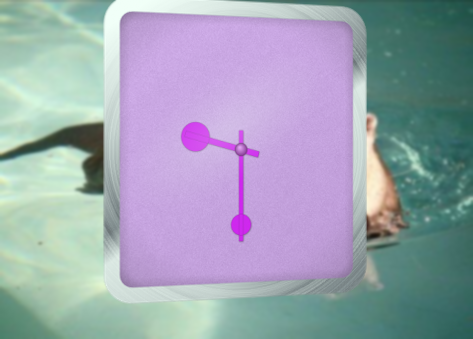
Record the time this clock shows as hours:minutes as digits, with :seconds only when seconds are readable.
9:30
